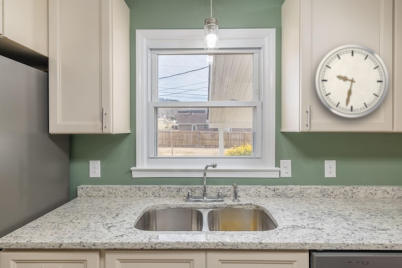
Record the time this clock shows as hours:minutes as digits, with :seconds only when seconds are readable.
9:32
